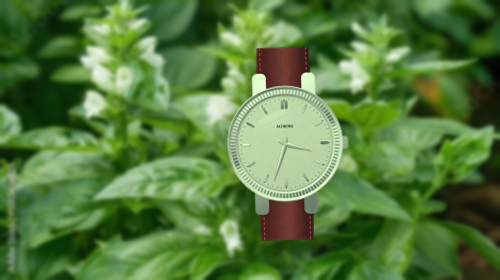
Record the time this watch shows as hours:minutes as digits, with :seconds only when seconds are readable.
3:33
